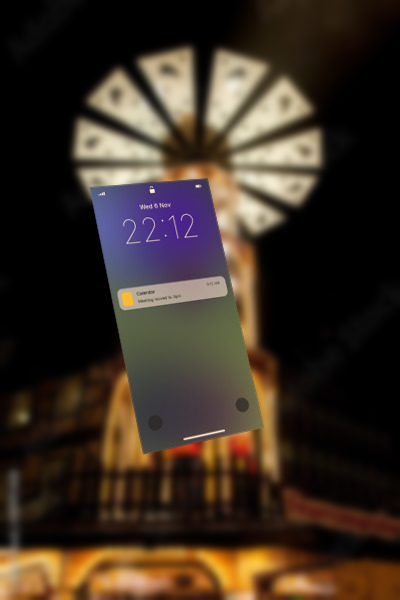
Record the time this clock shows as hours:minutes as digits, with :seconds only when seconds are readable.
22:12
